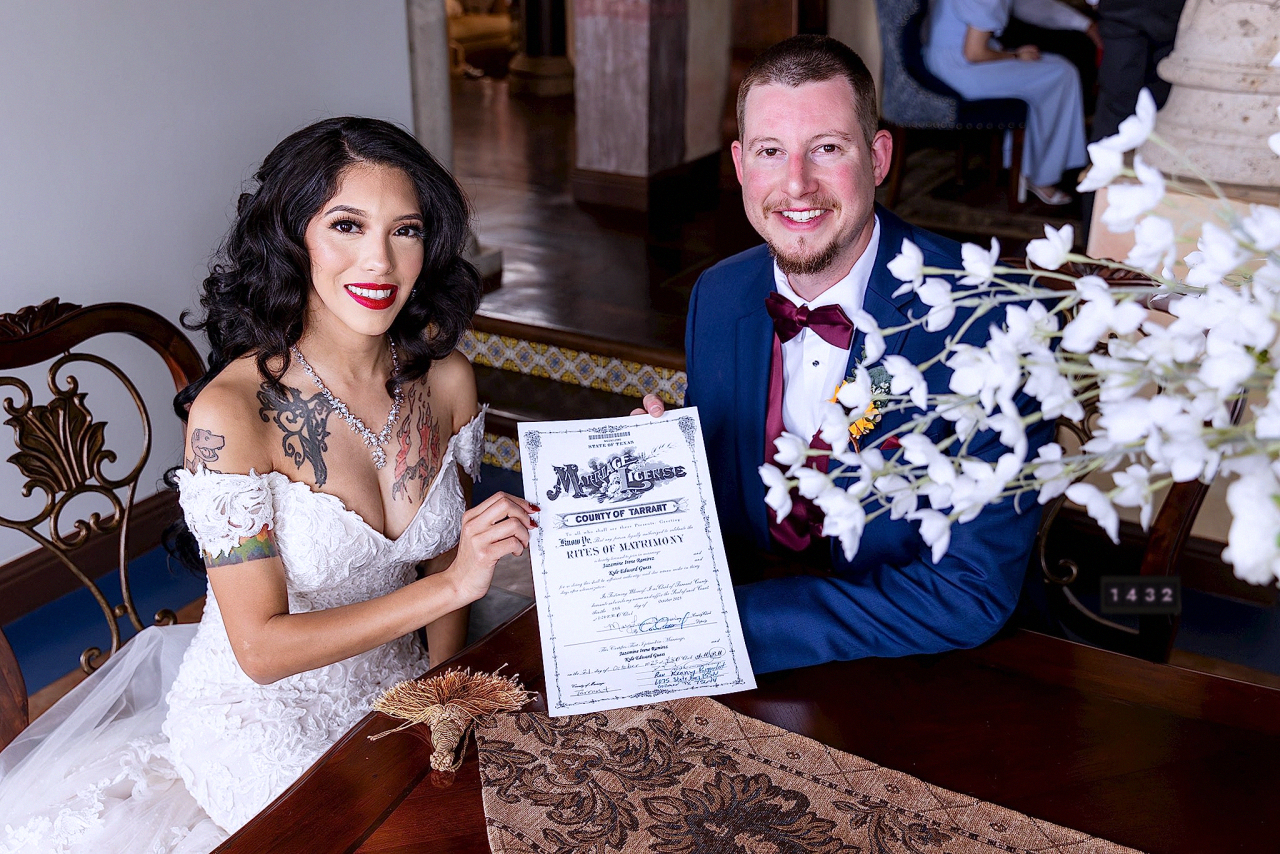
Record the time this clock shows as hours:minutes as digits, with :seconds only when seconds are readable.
14:32
